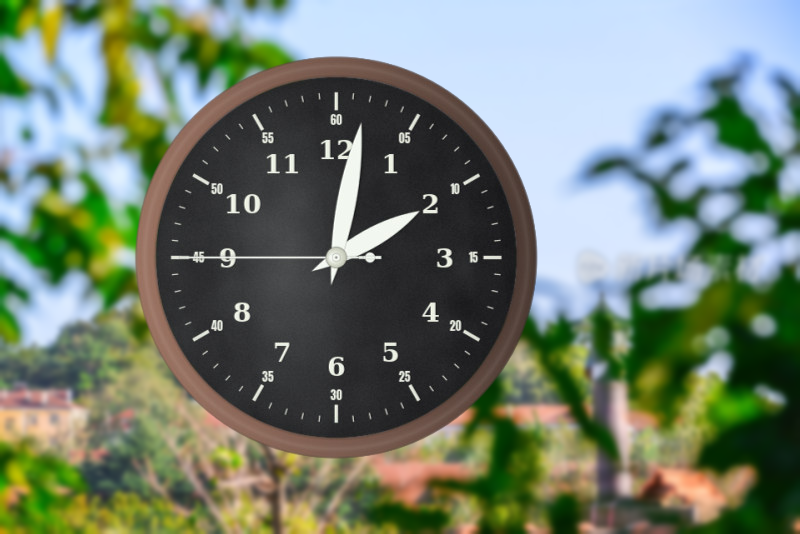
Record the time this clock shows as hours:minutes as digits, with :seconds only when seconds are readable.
2:01:45
